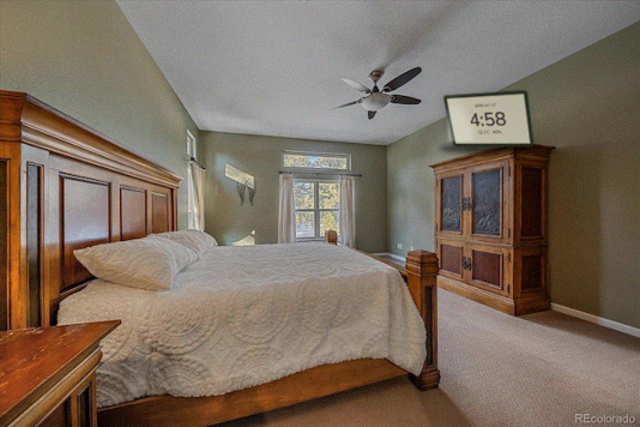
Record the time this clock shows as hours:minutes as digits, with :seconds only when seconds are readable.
4:58
